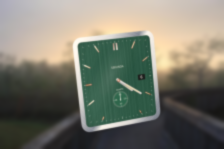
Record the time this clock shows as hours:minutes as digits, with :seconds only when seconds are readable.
4:21
